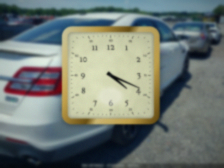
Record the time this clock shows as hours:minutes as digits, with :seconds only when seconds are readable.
4:19
